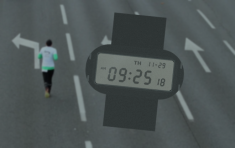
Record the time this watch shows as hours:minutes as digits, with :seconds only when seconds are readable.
9:25:18
